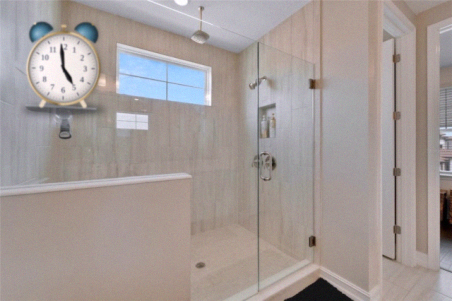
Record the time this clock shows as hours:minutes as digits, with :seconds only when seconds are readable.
4:59
